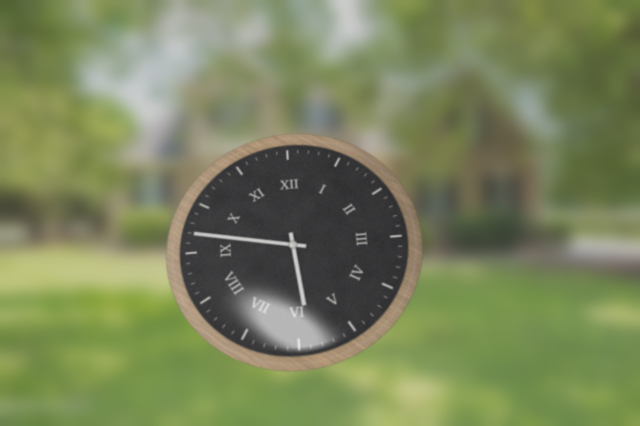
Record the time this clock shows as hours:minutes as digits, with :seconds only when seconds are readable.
5:47
